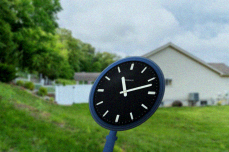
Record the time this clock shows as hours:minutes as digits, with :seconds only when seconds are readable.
11:12
